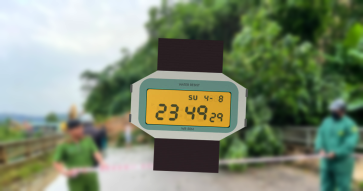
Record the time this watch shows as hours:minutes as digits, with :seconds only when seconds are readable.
23:49:29
